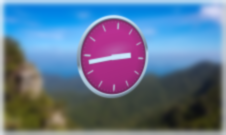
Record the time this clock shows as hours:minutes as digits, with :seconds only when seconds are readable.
2:43
